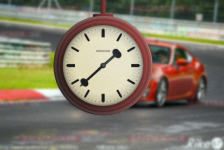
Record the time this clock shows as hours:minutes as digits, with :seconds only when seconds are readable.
1:38
